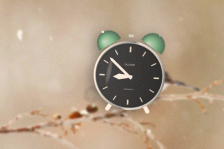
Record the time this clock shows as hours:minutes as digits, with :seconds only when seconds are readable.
8:52
